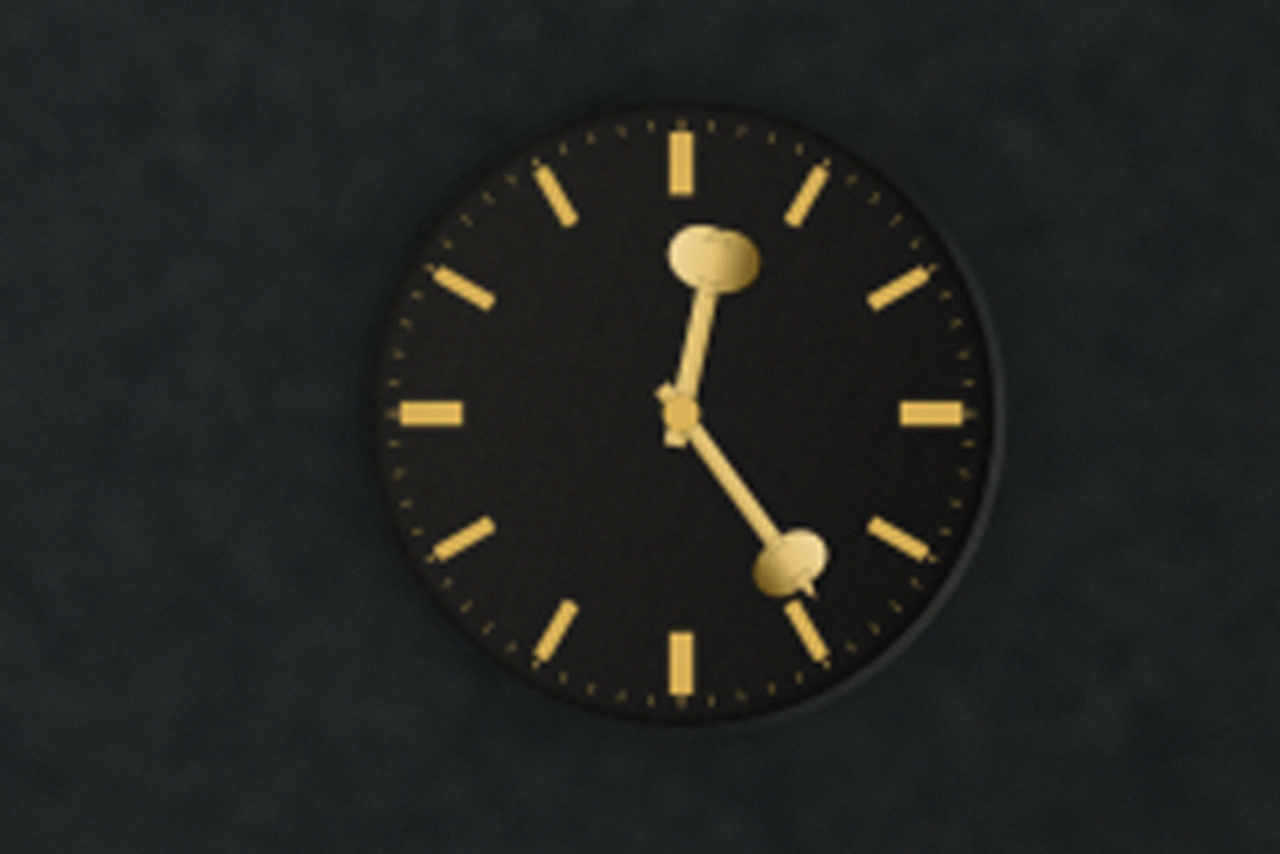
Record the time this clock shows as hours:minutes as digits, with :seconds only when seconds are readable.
12:24
